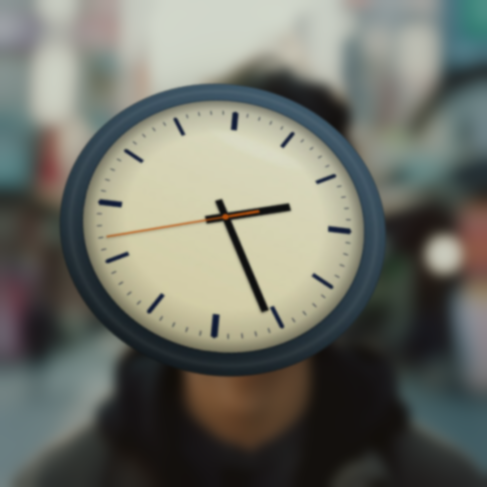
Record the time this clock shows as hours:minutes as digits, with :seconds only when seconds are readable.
2:25:42
